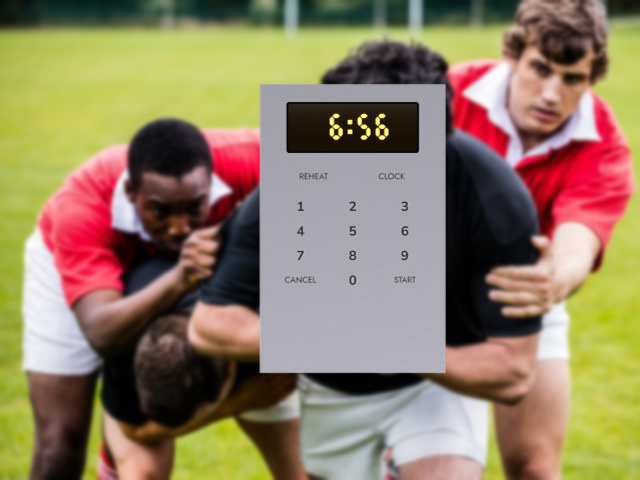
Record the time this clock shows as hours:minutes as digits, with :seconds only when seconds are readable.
6:56
